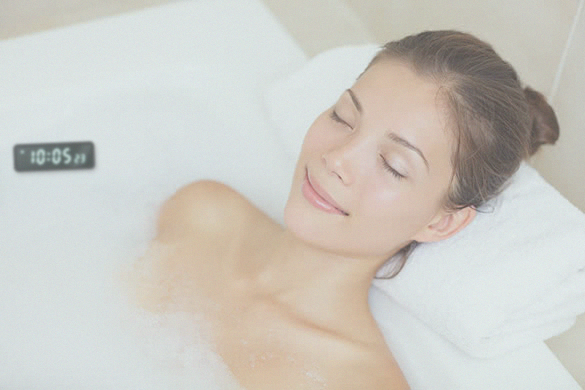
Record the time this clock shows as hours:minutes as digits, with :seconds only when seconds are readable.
10:05
